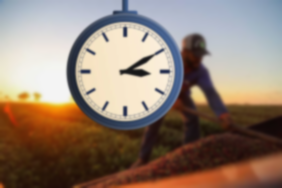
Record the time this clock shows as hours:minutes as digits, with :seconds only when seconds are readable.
3:10
